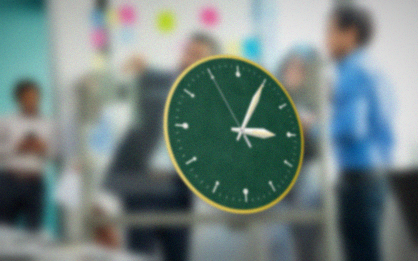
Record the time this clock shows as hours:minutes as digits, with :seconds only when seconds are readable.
3:04:55
